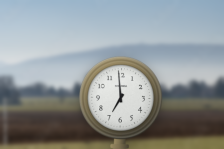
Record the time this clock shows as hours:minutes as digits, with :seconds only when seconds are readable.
6:59
